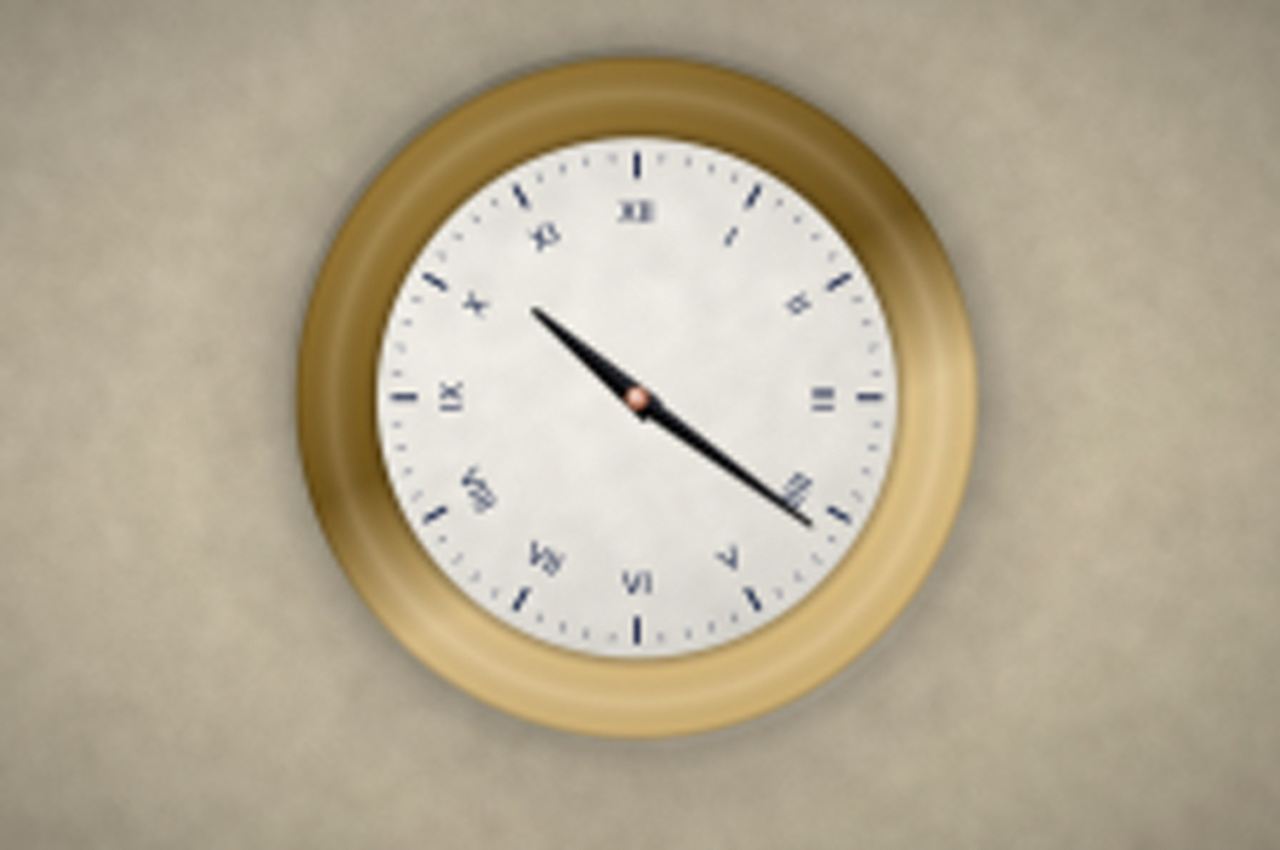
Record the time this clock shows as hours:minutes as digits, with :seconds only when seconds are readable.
10:21
